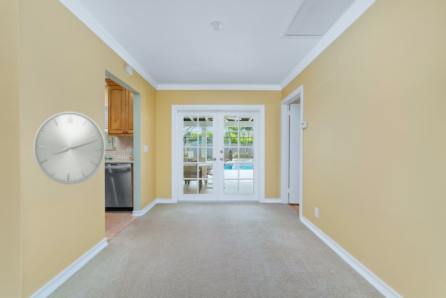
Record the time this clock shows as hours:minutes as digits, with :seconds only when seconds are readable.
8:12
